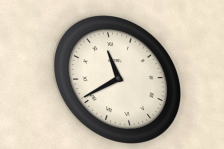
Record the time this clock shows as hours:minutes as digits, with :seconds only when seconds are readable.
11:41
